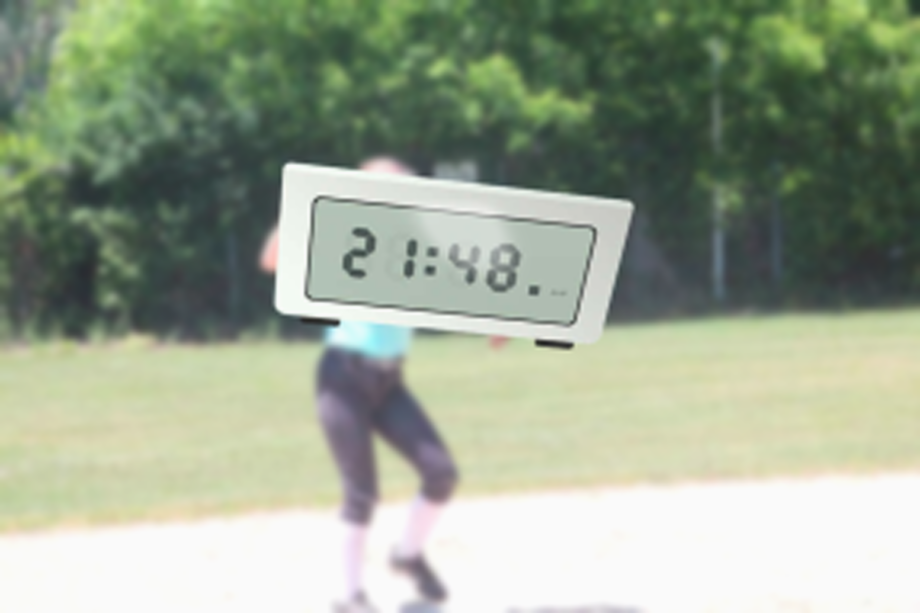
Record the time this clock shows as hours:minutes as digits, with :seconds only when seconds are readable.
21:48
